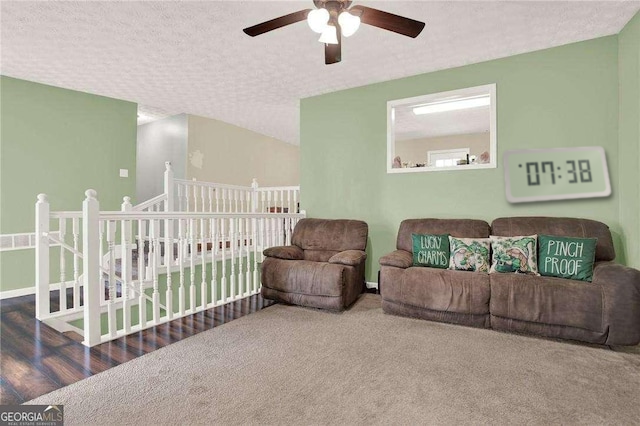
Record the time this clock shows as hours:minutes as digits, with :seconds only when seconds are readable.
7:38
